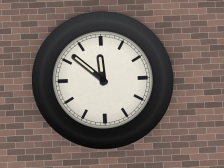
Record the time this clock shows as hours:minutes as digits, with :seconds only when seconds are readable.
11:52
